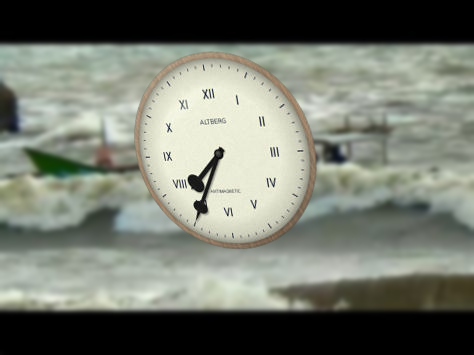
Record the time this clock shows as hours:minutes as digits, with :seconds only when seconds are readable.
7:35
